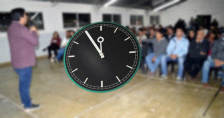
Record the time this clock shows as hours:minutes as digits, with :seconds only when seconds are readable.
11:55
